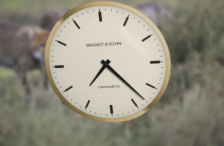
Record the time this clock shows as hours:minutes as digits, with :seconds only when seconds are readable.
7:23
